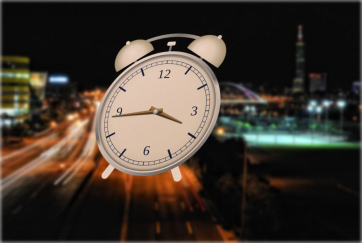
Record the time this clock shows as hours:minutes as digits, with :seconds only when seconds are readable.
3:44
